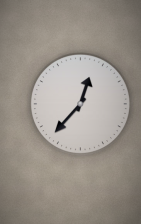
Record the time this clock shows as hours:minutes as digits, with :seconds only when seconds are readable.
12:37
